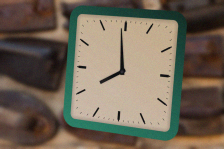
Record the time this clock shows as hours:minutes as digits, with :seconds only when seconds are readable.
7:59
